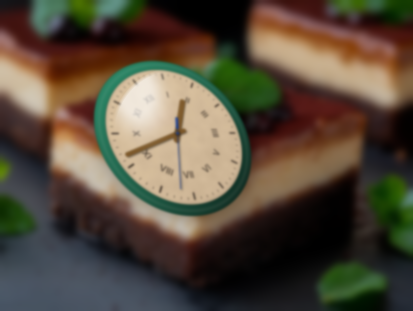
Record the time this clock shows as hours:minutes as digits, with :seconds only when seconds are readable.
1:46:37
